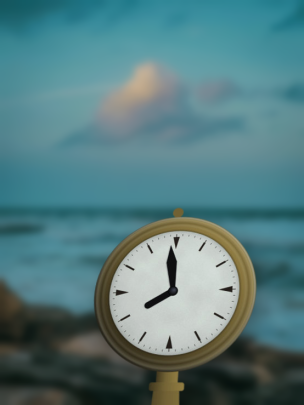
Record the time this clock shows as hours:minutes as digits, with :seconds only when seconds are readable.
7:59
